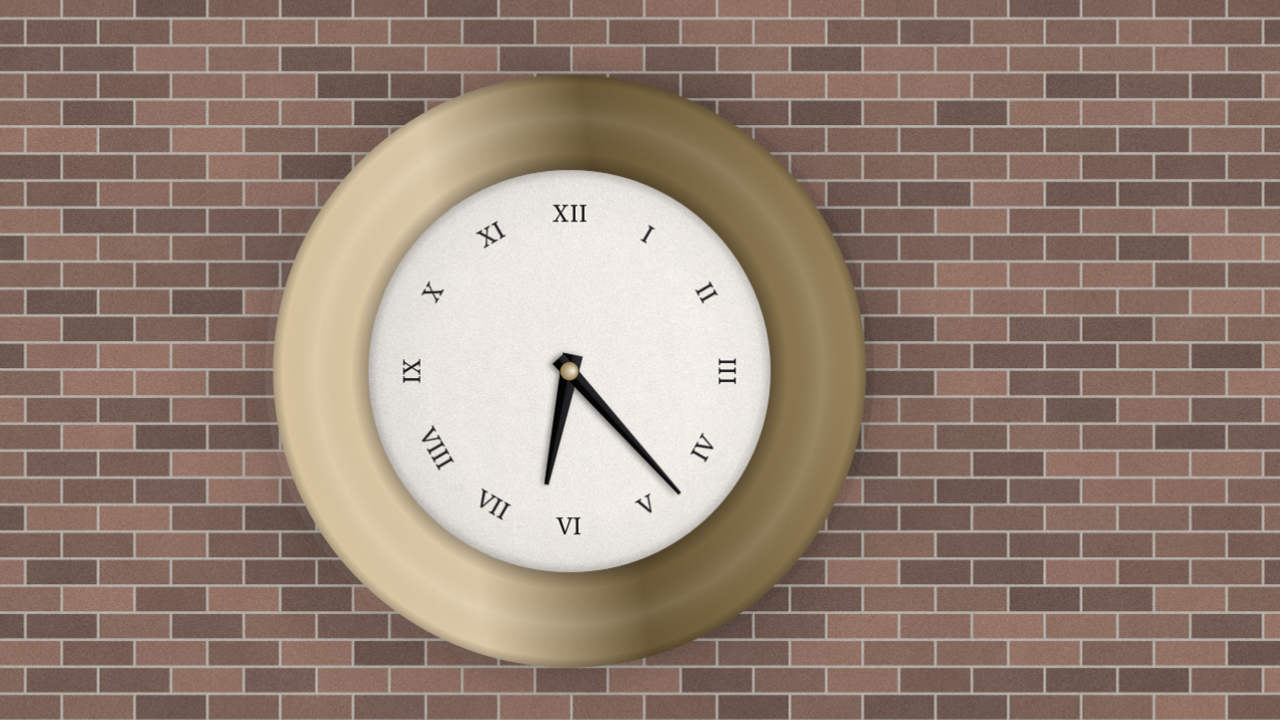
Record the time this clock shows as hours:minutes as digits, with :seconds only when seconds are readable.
6:23
